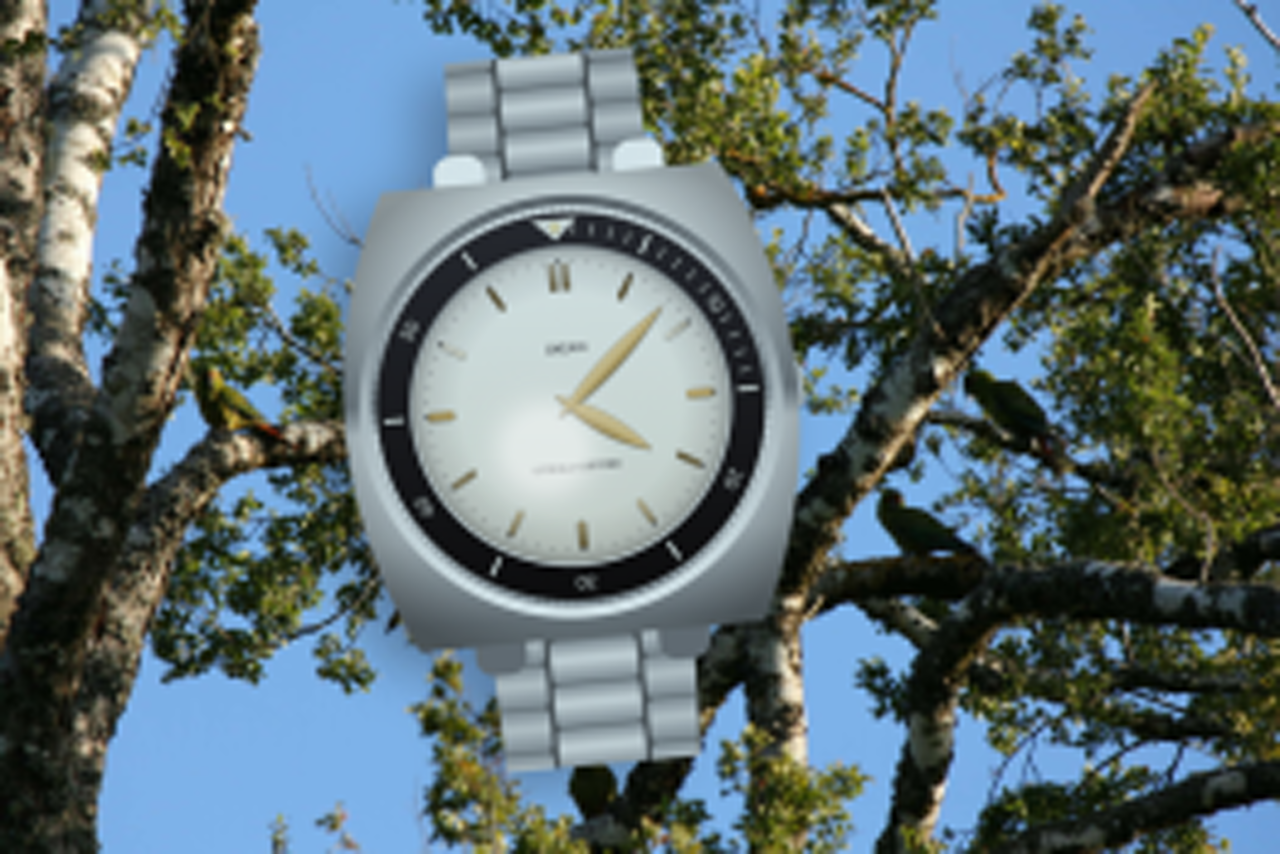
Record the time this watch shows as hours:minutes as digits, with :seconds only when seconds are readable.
4:08
